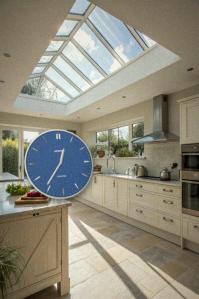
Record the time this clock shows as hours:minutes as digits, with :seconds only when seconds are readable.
12:36
